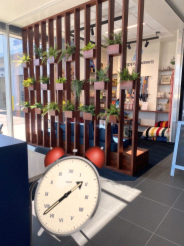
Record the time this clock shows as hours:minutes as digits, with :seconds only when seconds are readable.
1:38
